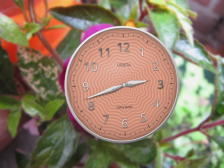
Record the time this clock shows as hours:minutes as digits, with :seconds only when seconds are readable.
2:42
